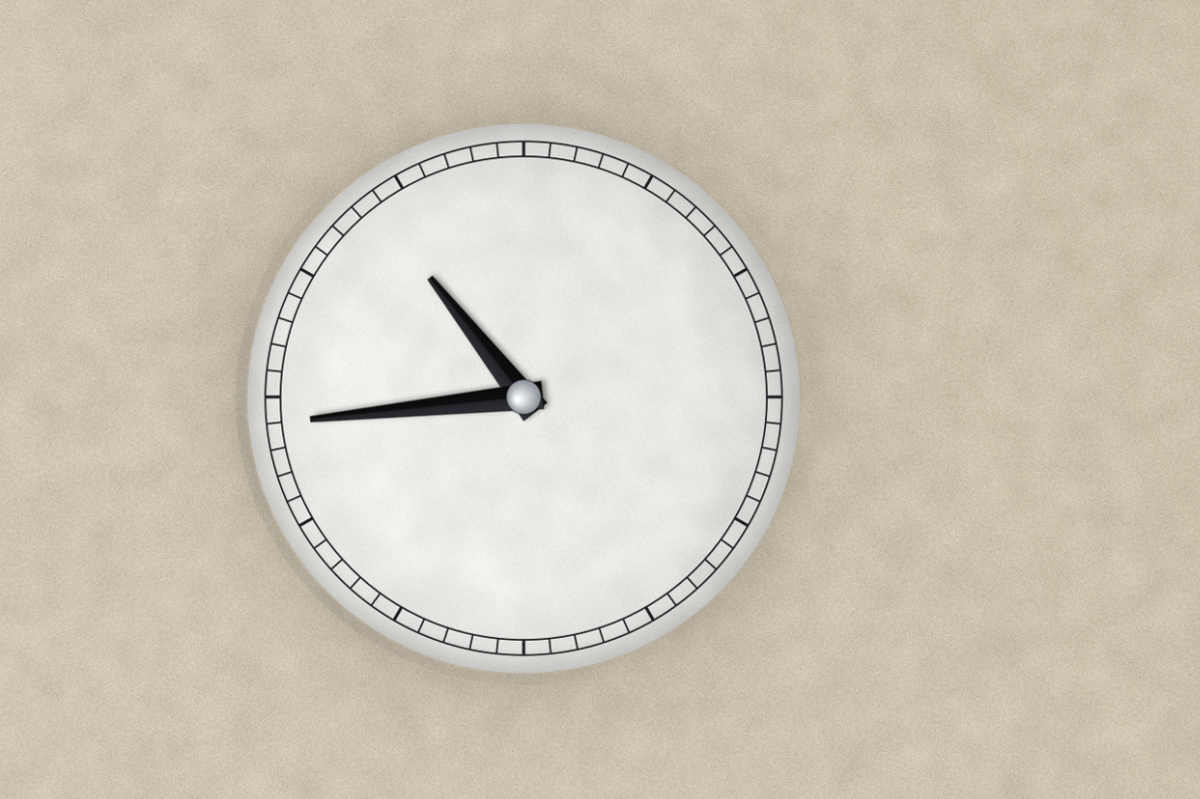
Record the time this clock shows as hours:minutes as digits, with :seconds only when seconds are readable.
10:44
